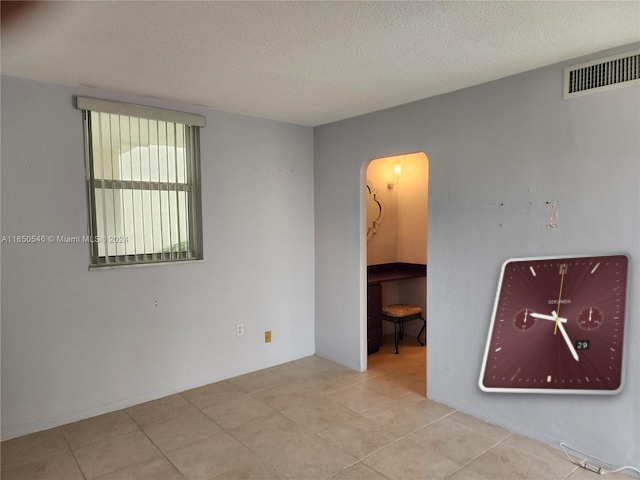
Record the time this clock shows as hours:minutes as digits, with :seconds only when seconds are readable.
9:25
